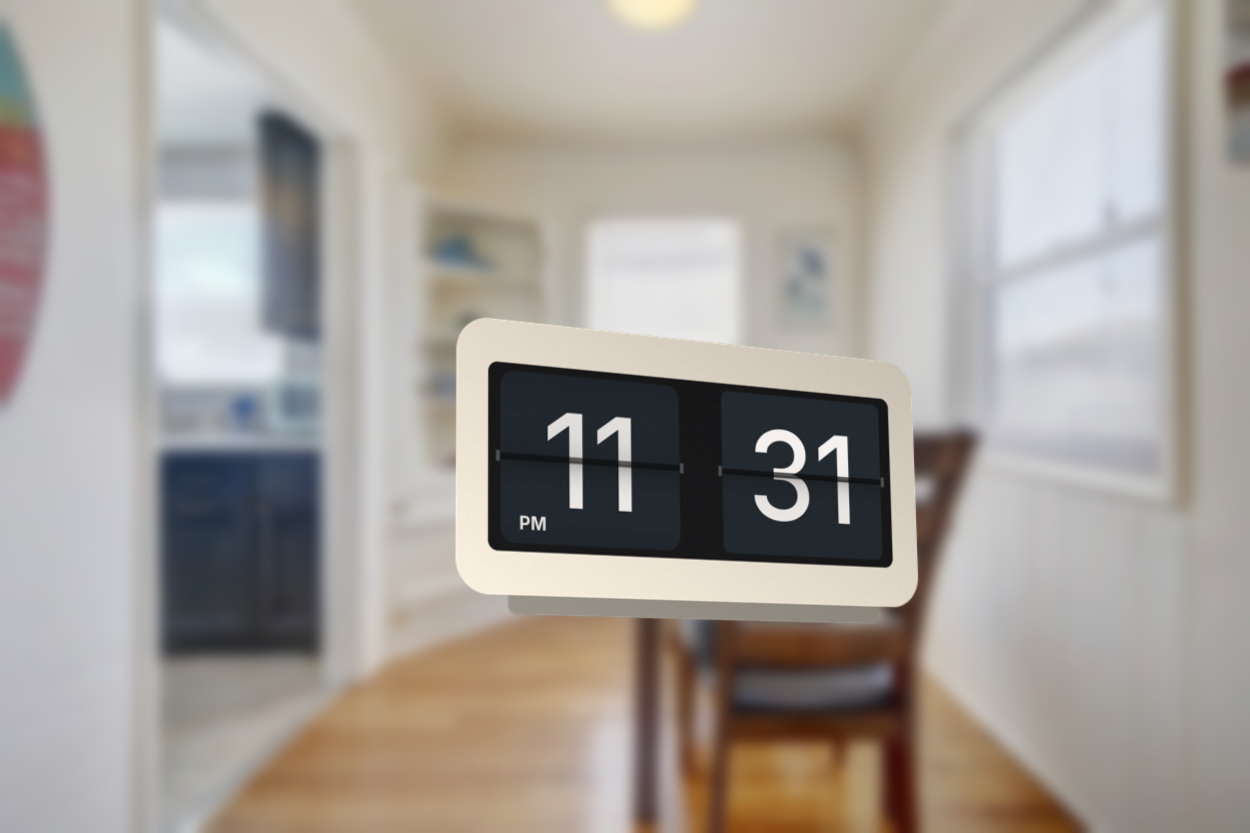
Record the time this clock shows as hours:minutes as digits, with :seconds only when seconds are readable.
11:31
